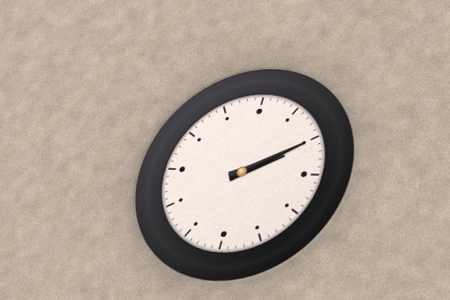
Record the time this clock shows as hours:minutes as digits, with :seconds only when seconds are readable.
2:10
